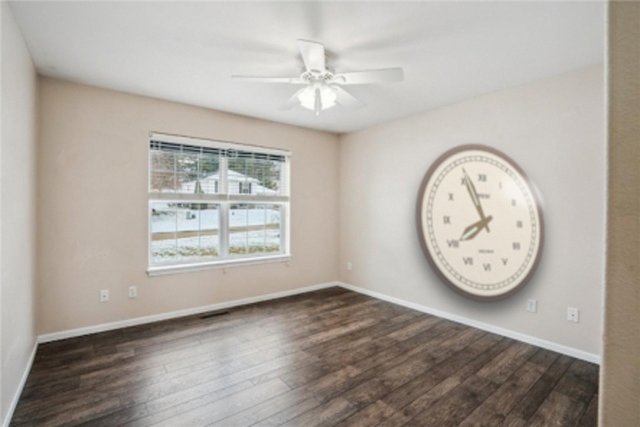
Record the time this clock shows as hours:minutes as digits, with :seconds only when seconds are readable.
7:56
